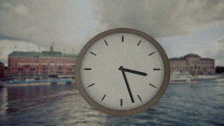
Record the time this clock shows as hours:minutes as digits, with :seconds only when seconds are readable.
3:27
